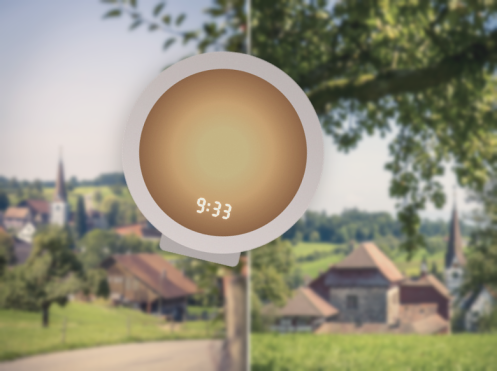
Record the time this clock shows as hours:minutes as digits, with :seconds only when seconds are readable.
9:33
